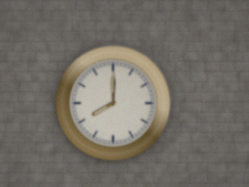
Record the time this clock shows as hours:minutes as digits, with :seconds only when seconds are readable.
8:00
